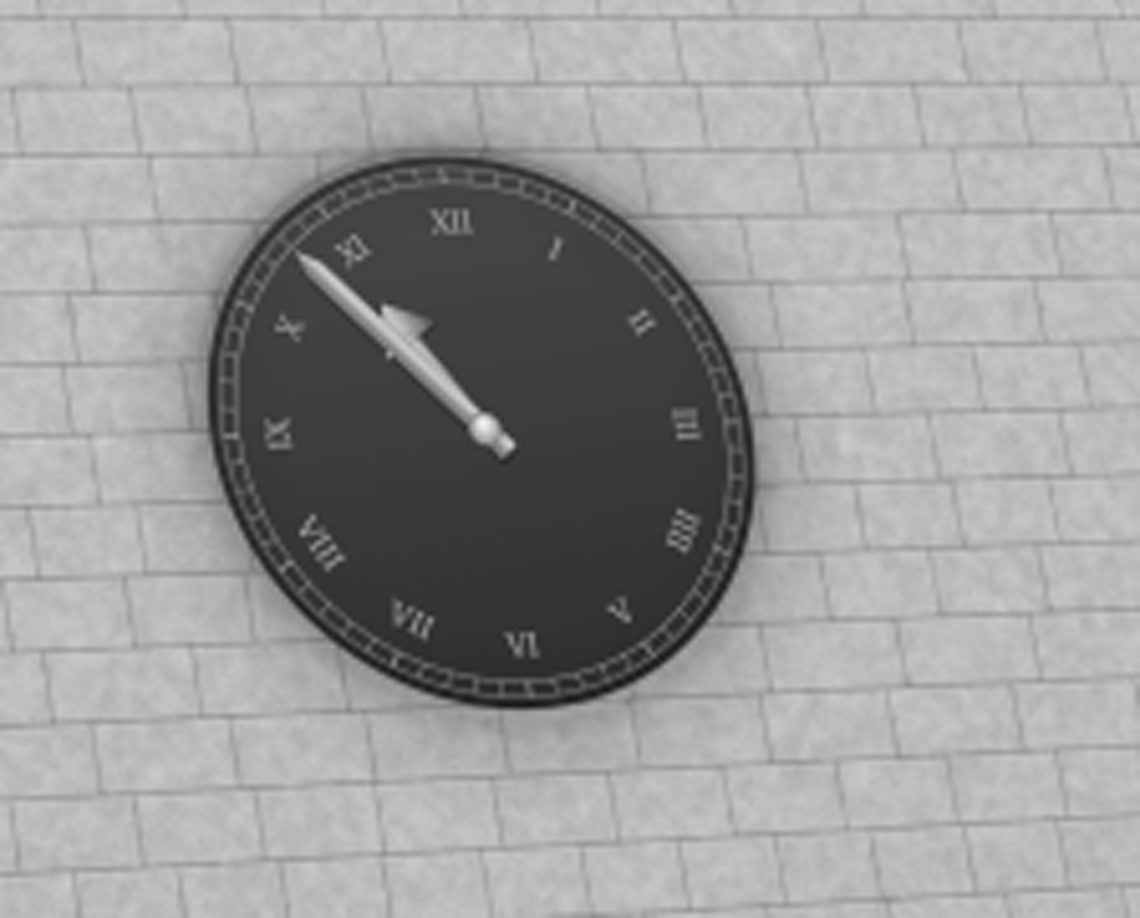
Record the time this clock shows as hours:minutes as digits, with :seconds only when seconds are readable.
10:53
